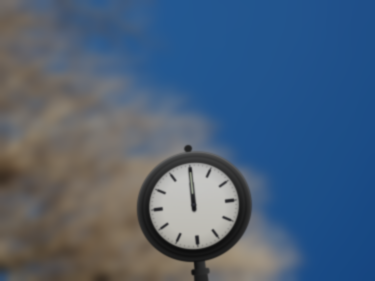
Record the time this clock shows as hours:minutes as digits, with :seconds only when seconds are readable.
12:00
